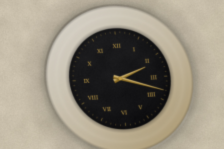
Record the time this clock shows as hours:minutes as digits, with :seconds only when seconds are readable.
2:18
